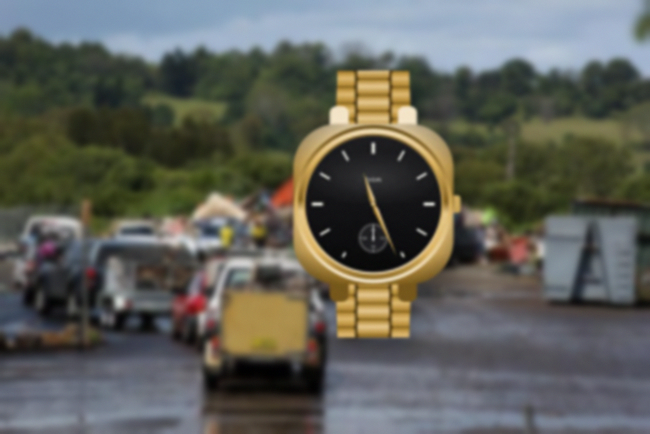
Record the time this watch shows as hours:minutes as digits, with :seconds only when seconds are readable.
11:26
